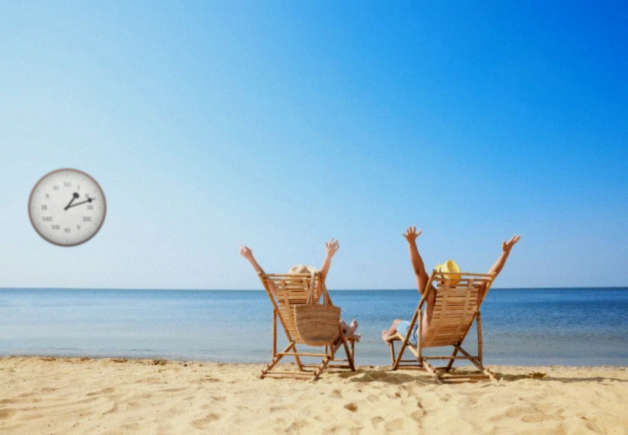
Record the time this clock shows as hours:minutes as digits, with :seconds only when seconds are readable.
1:12
